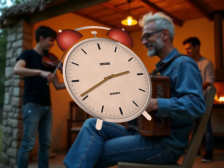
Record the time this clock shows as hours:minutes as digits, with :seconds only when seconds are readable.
2:41
